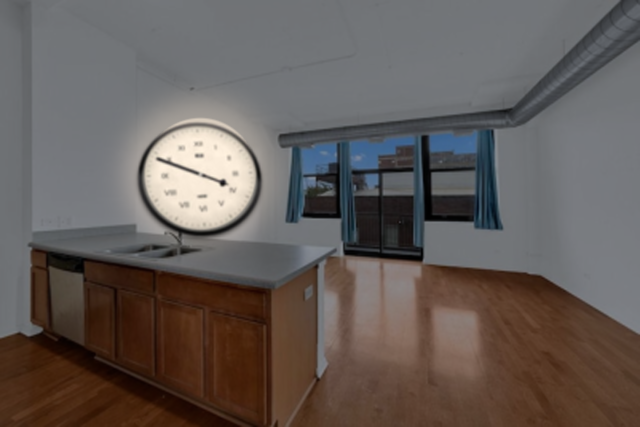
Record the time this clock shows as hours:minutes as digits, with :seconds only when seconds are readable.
3:49
